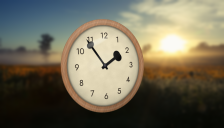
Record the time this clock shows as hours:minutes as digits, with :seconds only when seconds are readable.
1:54
